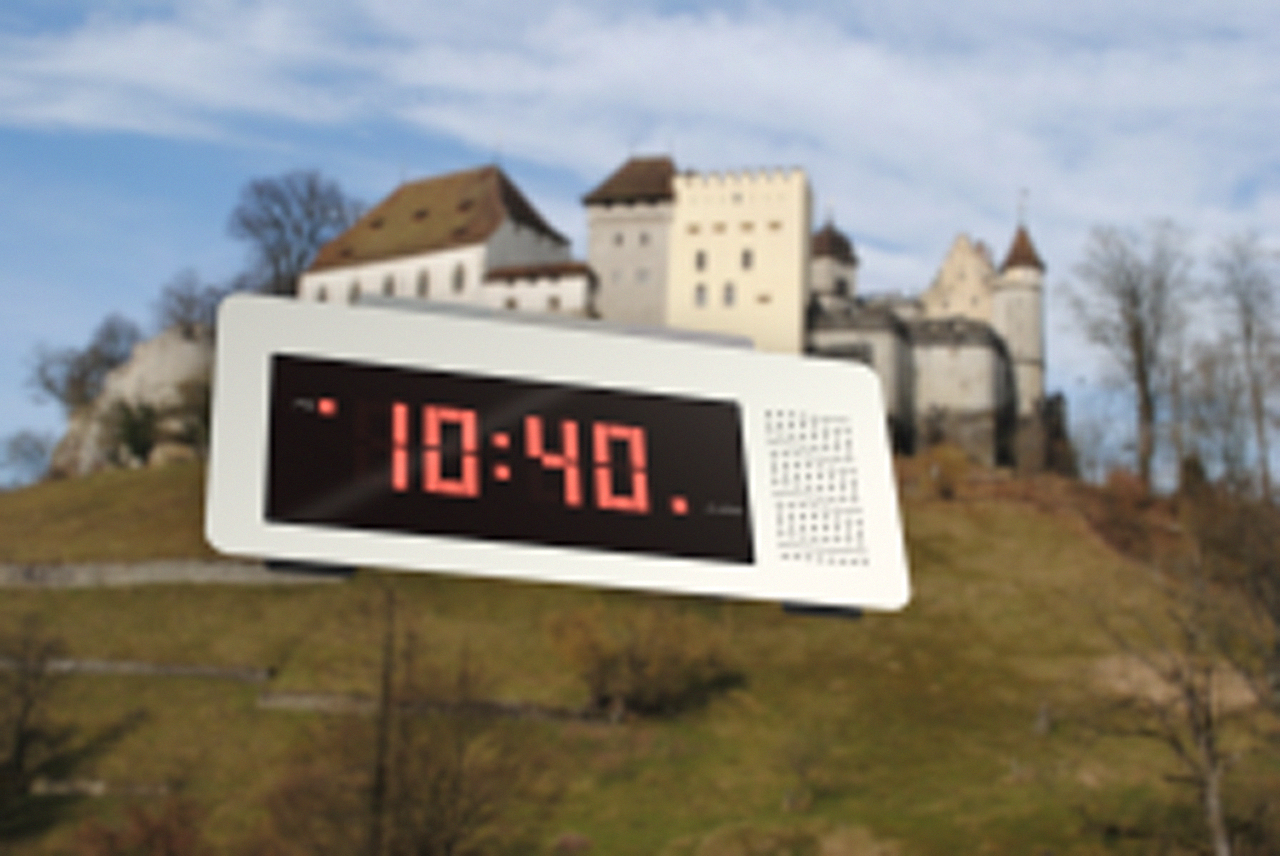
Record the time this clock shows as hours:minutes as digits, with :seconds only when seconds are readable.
10:40
